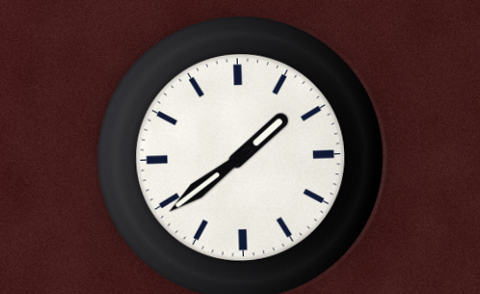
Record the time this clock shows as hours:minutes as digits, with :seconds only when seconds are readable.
1:39
